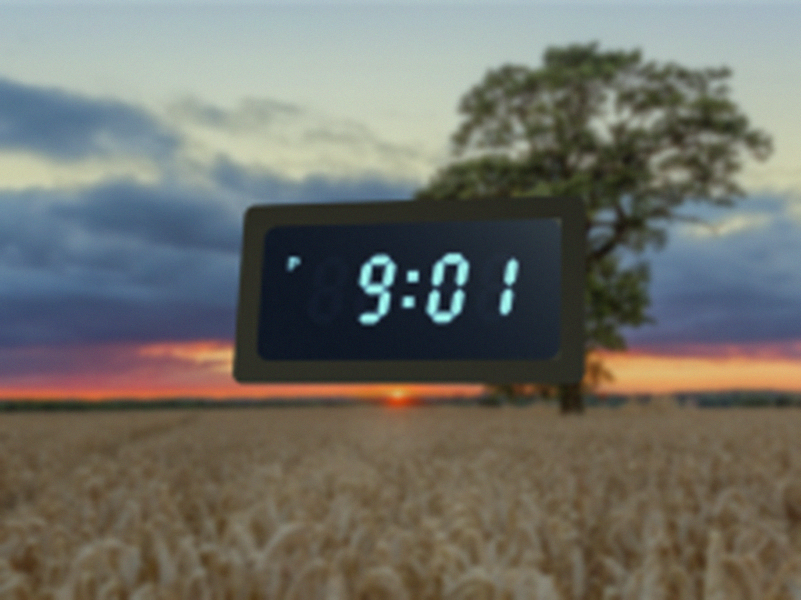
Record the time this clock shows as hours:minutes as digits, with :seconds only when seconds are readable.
9:01
